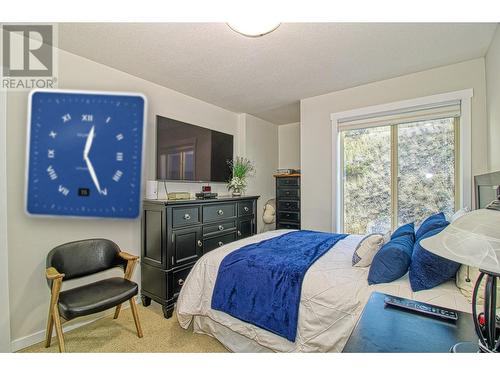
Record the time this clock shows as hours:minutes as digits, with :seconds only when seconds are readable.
12:26
